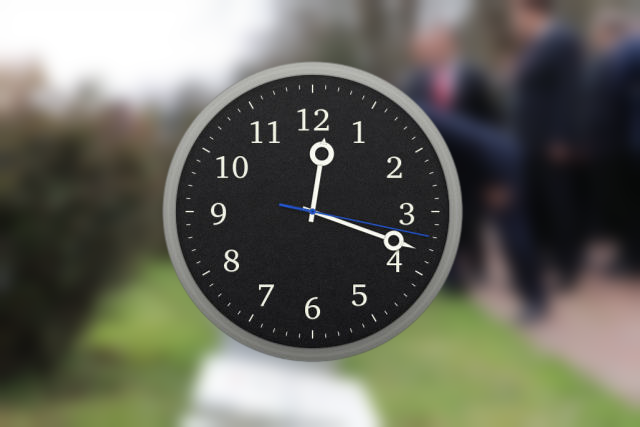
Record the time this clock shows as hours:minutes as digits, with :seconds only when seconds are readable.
12:18:17
